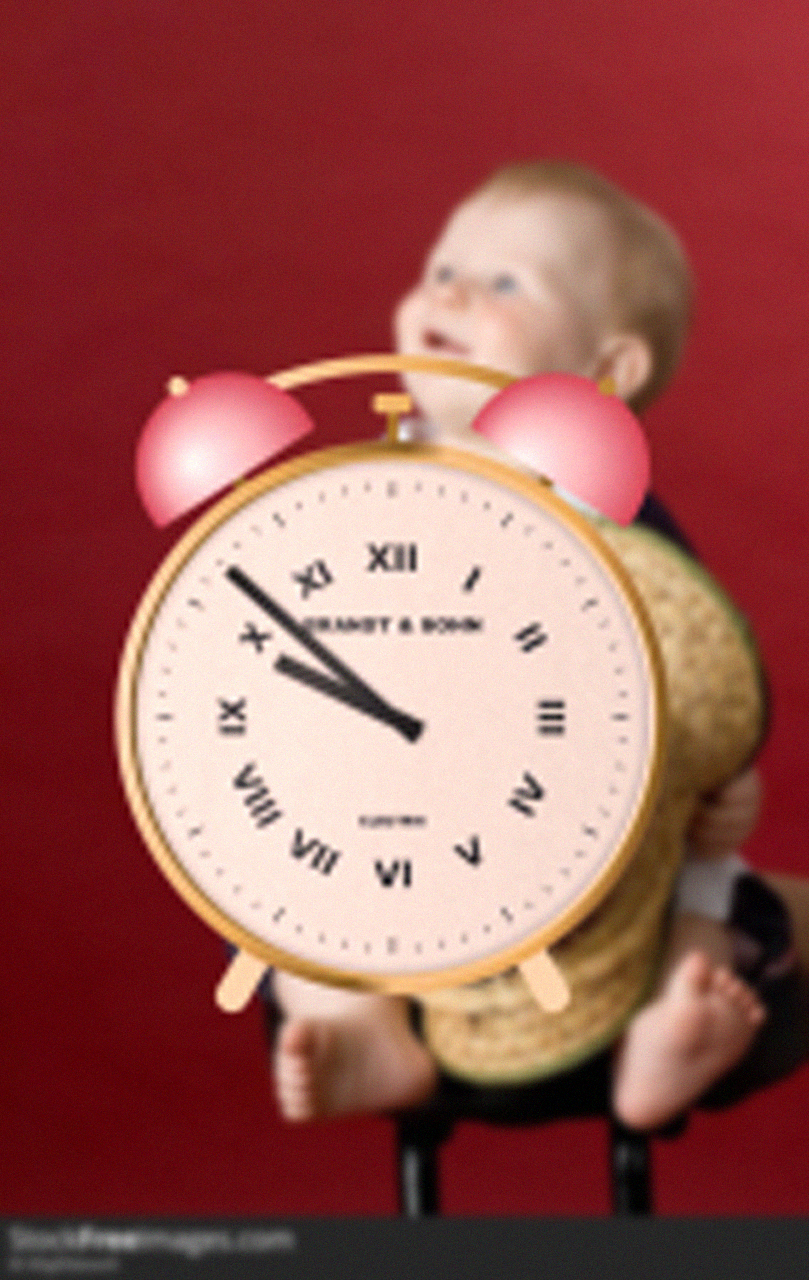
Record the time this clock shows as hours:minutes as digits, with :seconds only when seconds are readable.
9:52
